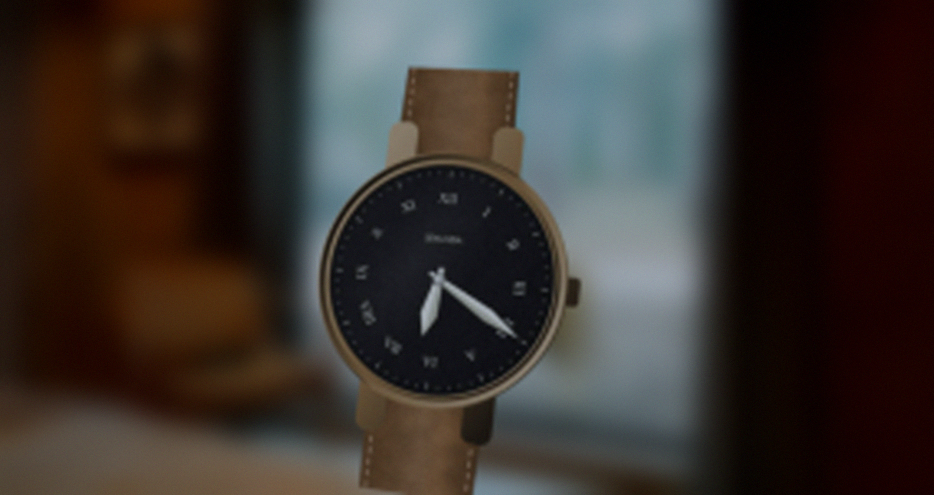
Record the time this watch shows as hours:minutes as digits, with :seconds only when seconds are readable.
6:20
